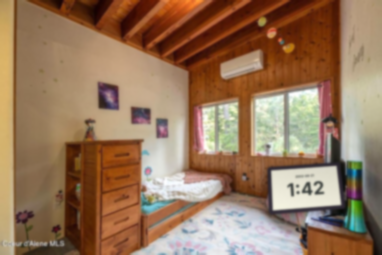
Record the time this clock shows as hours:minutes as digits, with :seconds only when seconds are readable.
1:42
